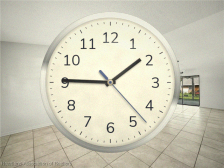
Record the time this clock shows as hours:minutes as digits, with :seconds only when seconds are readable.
1:45:23
